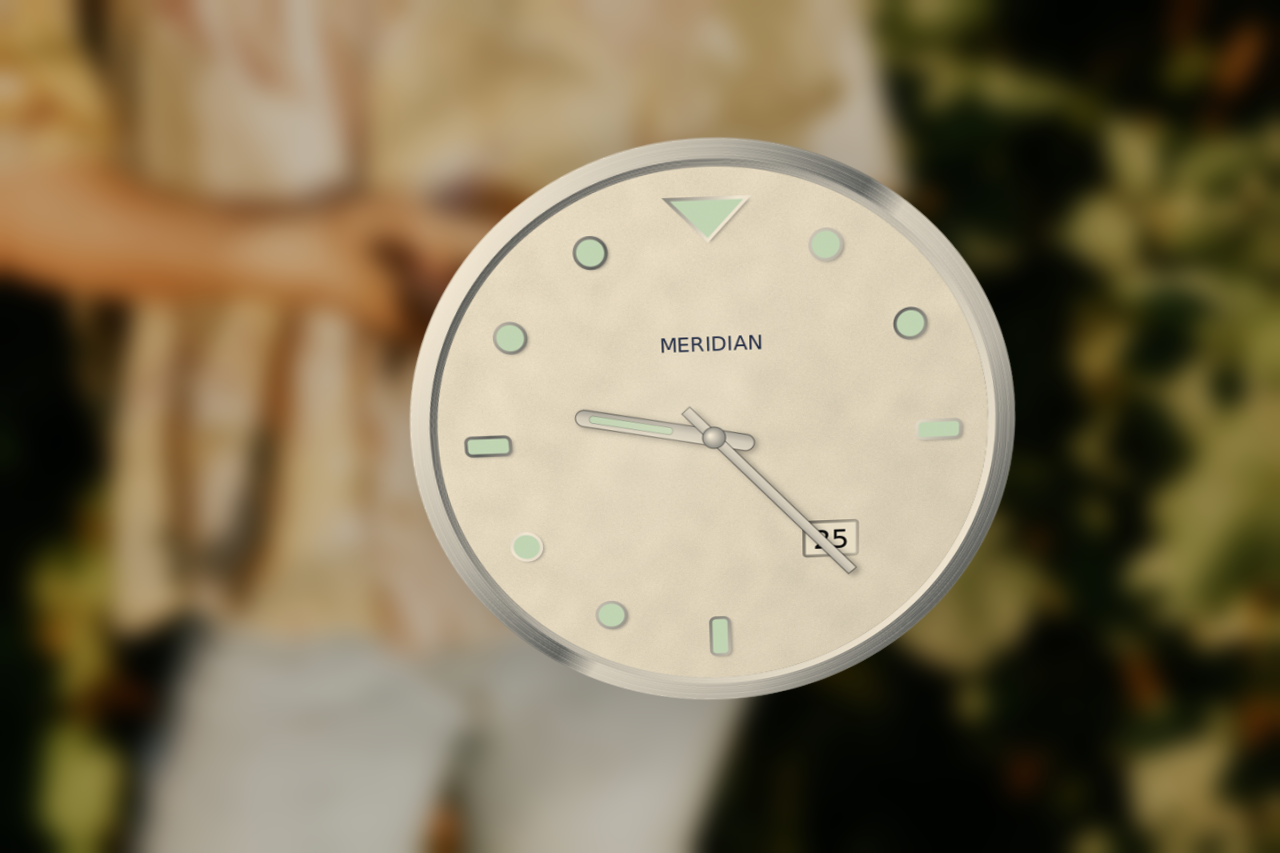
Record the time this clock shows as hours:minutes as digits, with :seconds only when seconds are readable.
9:23
